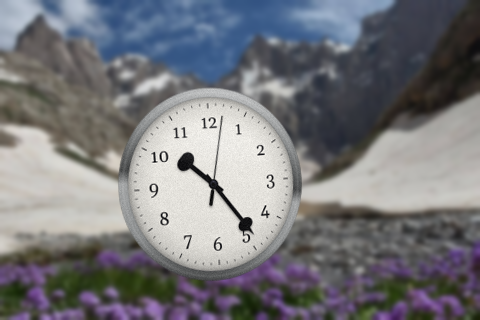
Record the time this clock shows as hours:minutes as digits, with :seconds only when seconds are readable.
10:24:02
